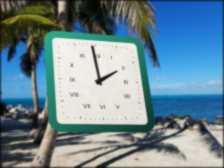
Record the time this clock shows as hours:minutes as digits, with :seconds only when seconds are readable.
1:59
